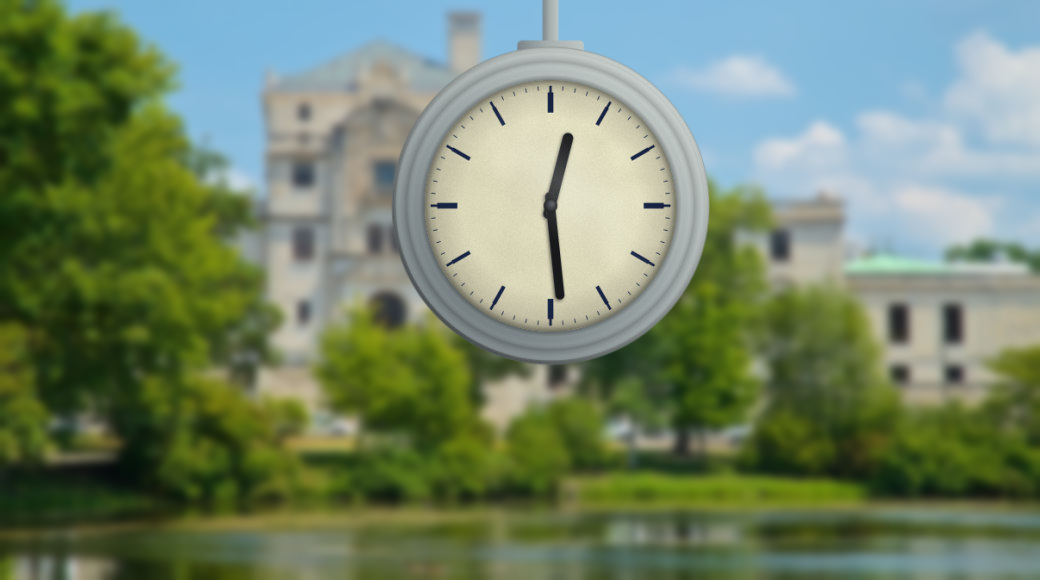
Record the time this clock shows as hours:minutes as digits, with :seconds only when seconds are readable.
12:29
